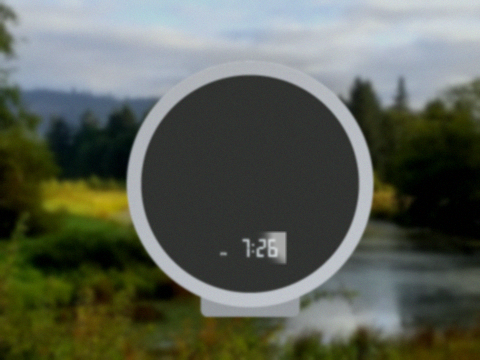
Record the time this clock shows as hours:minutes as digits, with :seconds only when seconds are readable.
7:26
